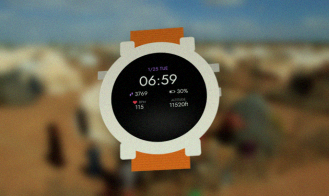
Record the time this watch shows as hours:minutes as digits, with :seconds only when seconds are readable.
6:59
